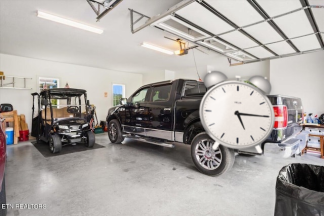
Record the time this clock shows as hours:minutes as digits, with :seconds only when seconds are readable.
5:15
